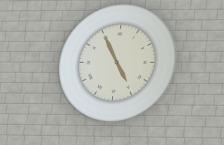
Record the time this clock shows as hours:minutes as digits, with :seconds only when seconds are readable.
4:55
